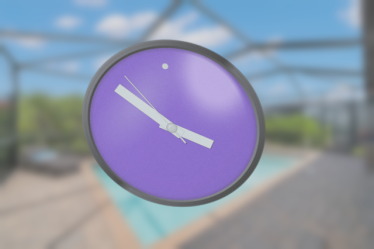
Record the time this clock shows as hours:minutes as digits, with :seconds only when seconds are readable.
3:51:54
